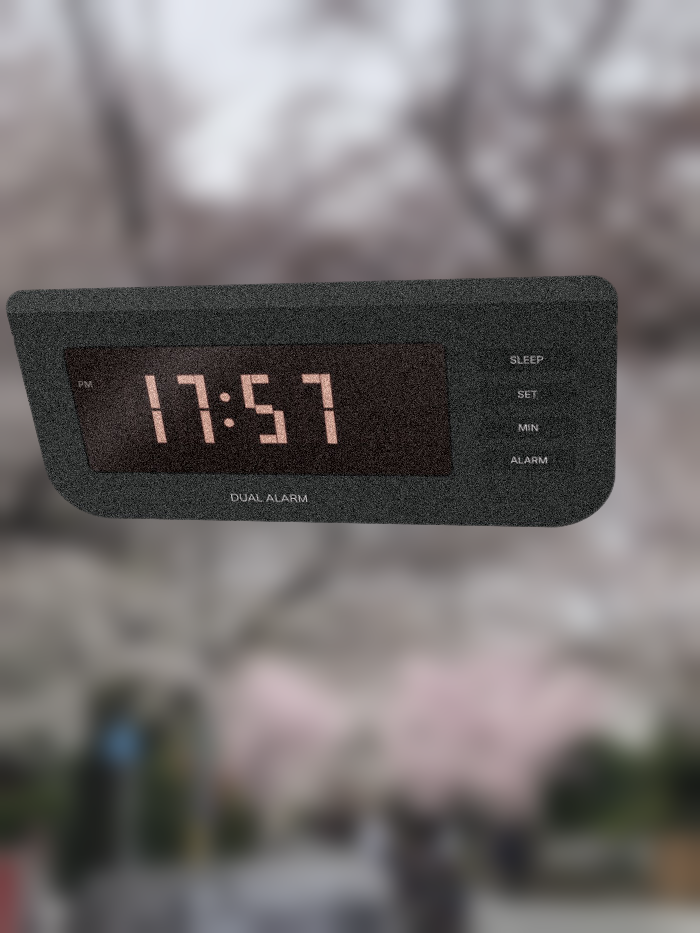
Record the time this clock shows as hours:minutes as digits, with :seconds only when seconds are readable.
17:57
